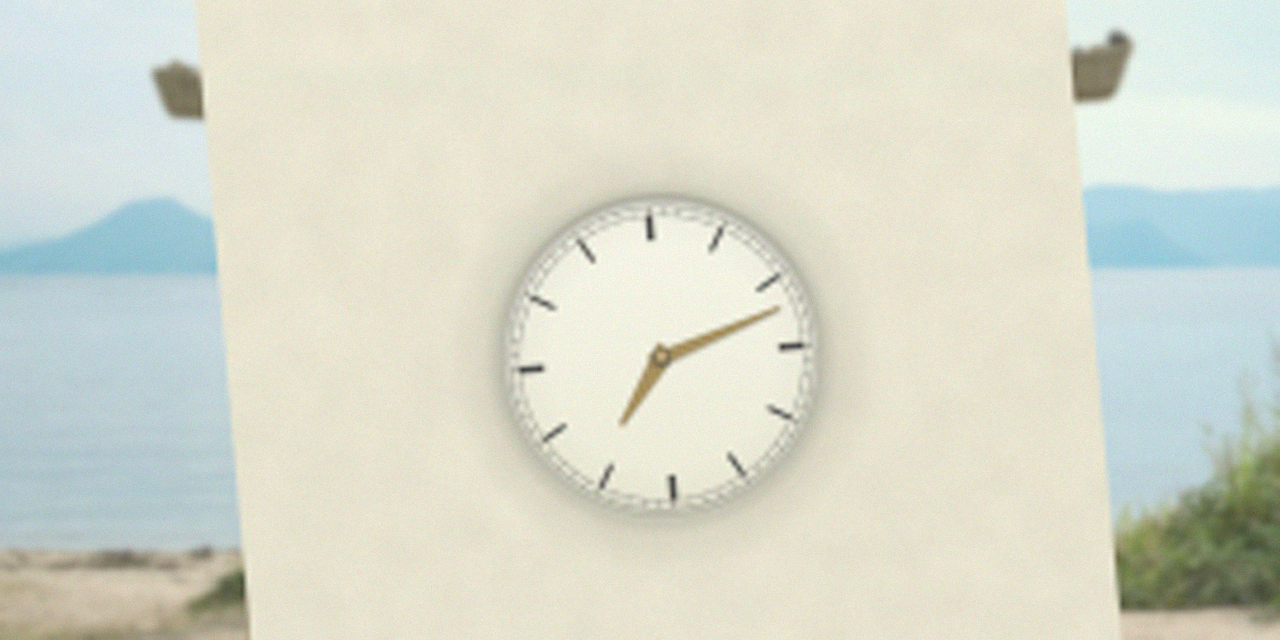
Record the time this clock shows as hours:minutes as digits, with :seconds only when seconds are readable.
7:12
